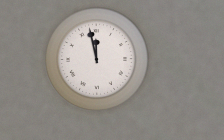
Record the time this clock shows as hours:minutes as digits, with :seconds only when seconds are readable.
11:58
